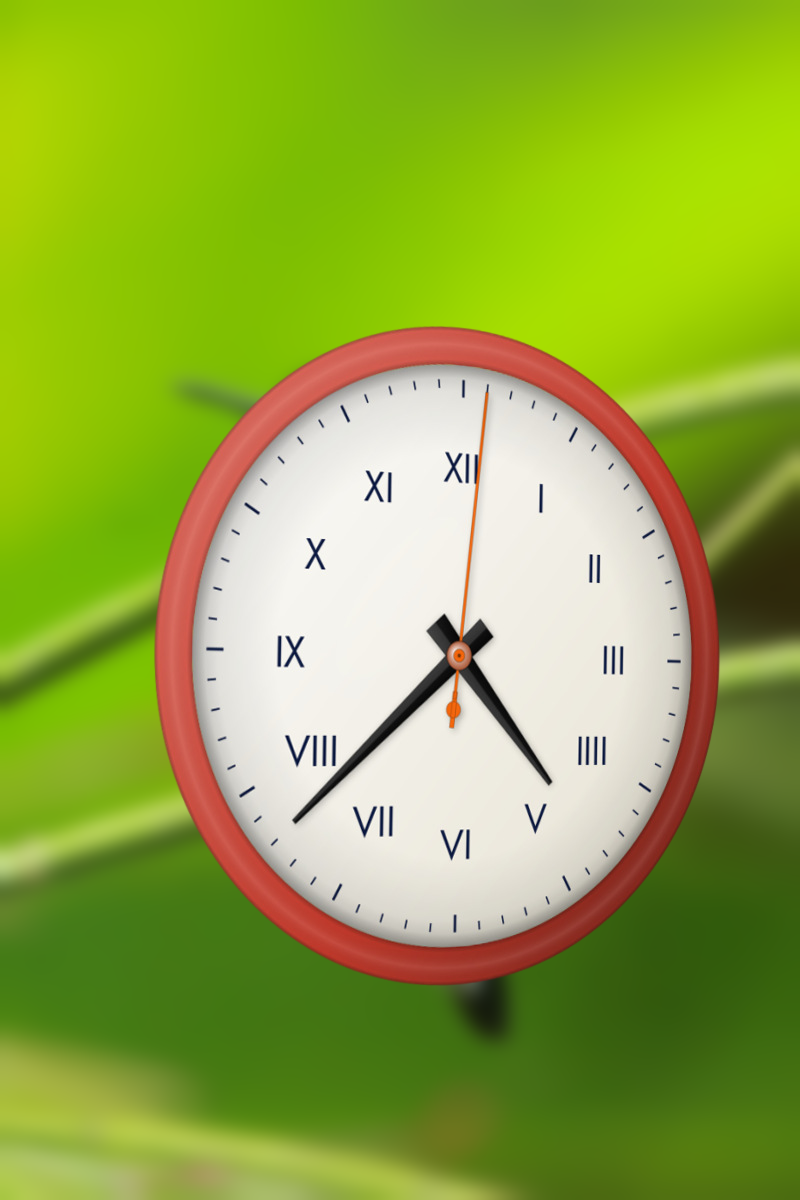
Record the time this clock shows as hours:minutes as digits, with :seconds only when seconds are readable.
4:38:01
